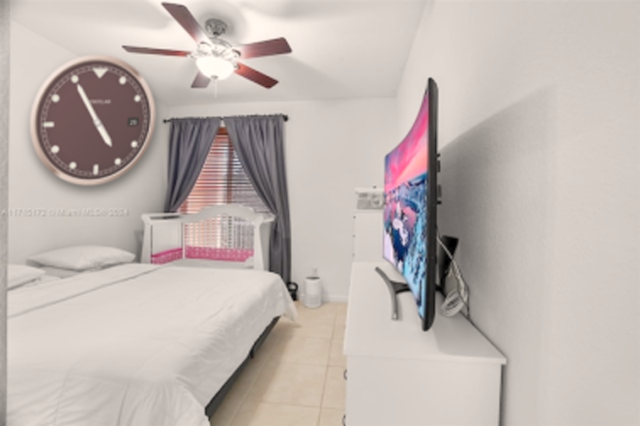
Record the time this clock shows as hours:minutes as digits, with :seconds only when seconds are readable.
4:55
